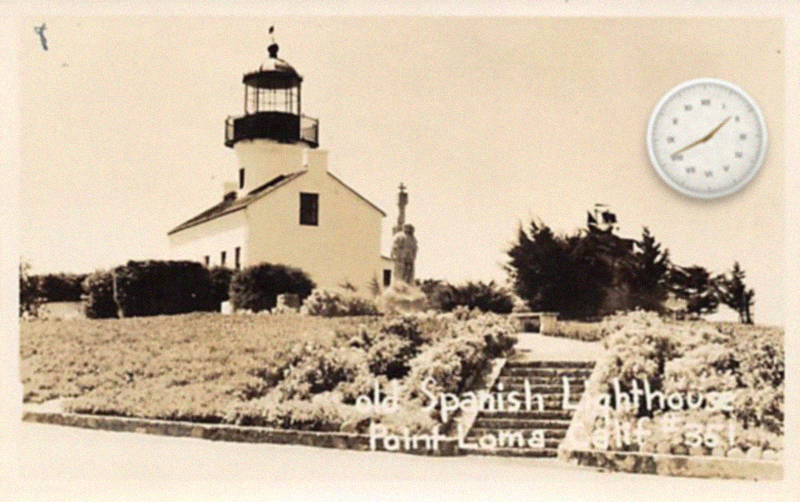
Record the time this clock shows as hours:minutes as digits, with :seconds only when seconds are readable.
1:41
